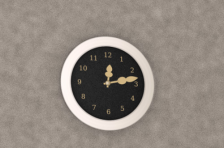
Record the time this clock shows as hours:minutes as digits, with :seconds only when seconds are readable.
12:13
